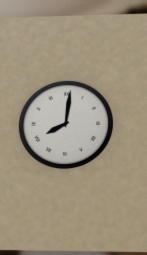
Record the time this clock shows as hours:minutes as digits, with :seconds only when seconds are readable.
8:01
